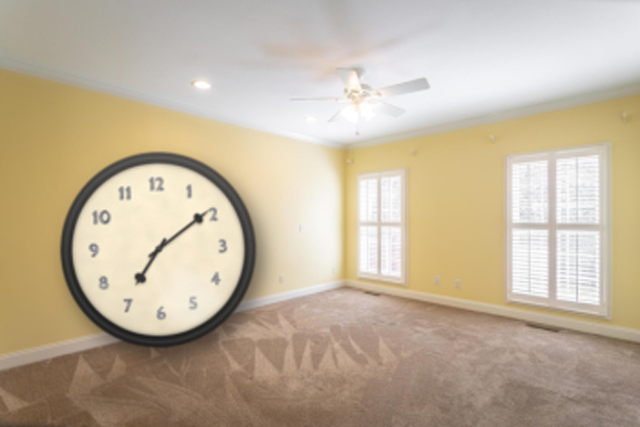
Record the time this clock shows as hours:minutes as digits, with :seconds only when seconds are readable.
7:09
